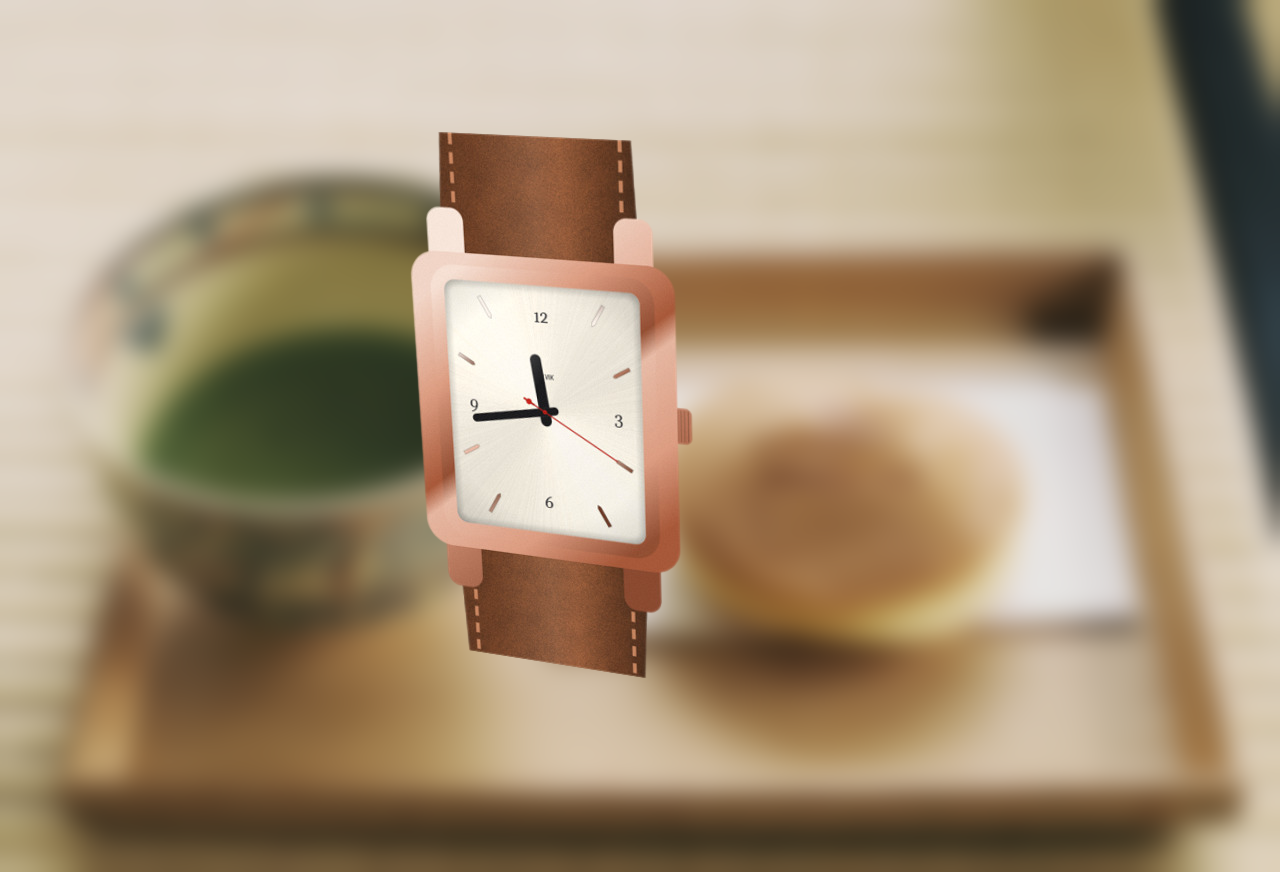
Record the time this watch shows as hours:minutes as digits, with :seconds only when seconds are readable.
11:43:20
